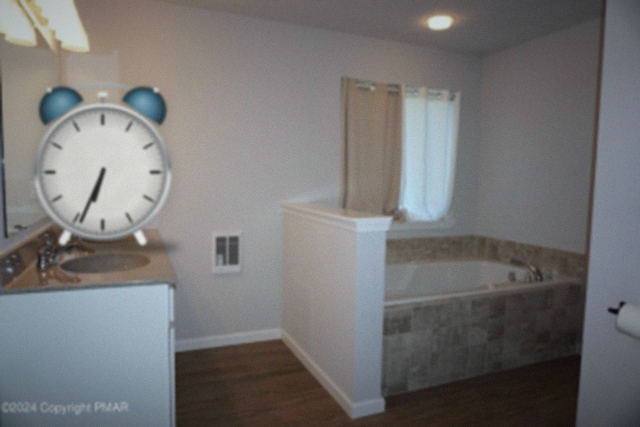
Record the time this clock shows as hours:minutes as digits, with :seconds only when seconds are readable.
6:34
